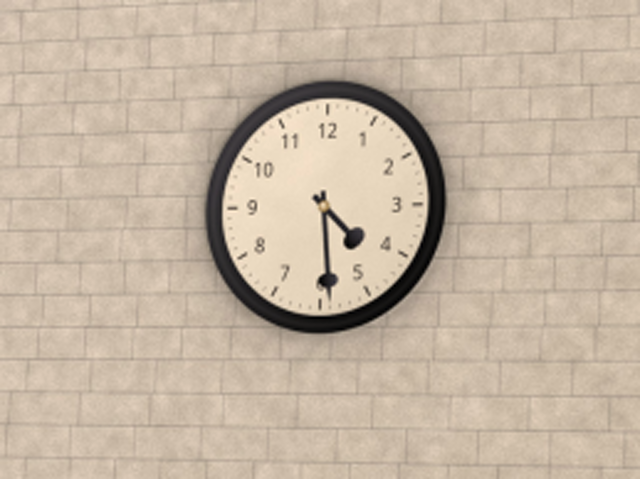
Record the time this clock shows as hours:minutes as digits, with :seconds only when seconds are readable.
4:29
